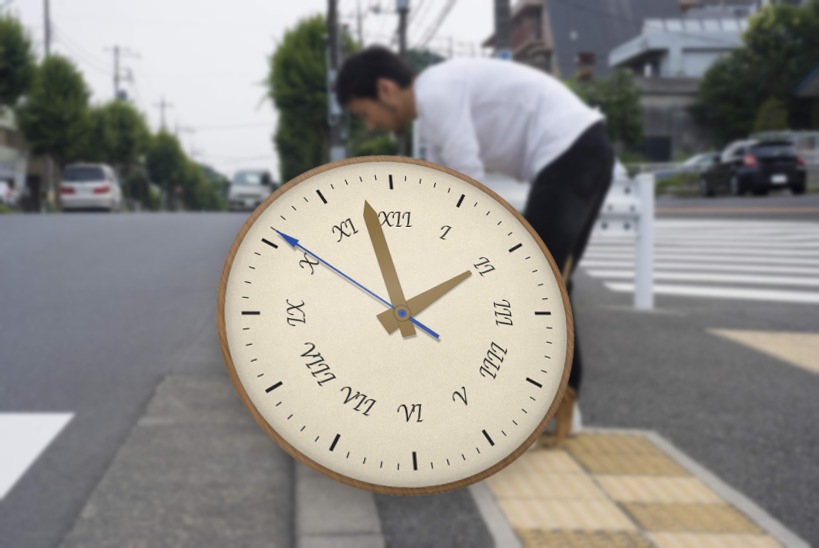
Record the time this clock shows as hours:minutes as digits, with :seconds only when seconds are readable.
1:57:51
